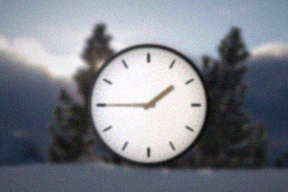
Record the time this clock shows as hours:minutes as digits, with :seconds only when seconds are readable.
1:45
